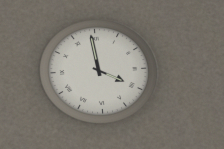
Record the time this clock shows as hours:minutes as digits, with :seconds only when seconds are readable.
3:59
